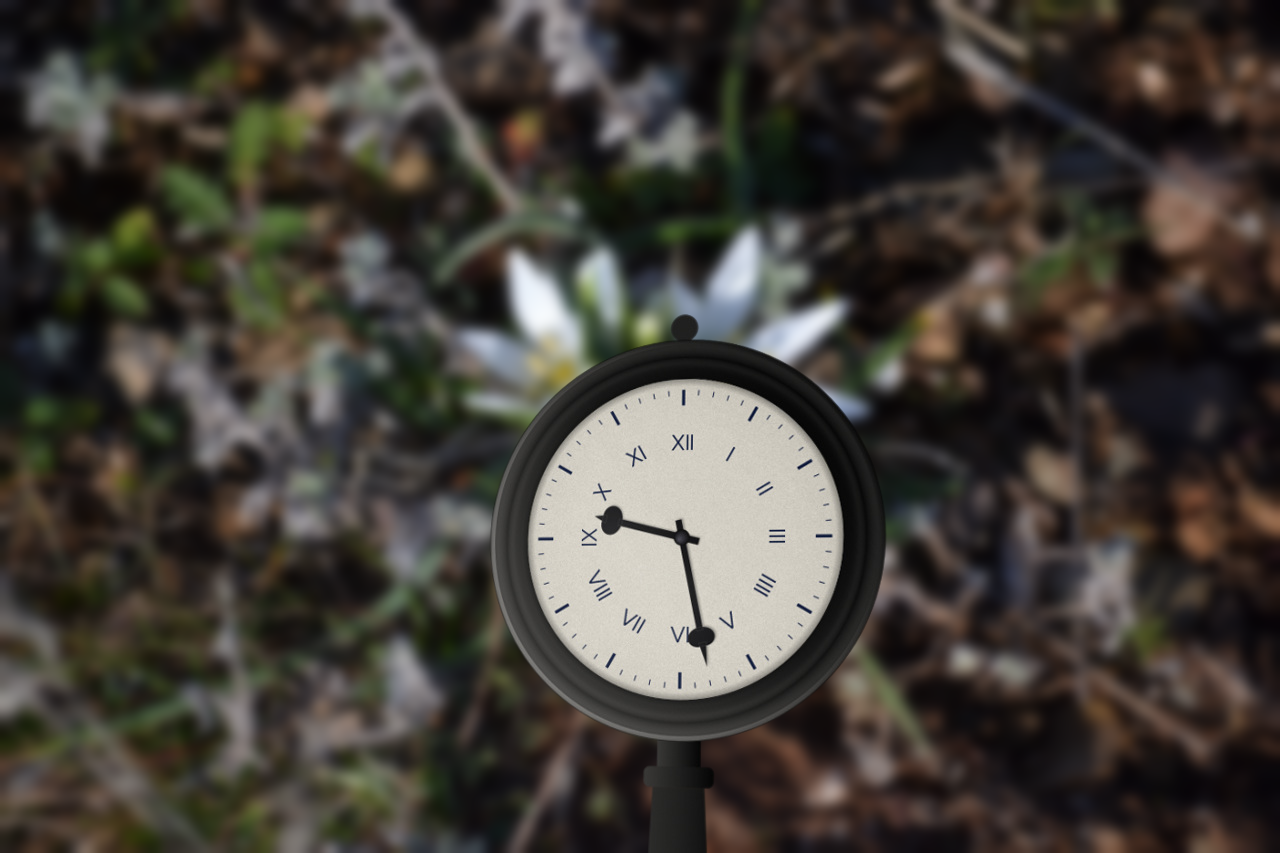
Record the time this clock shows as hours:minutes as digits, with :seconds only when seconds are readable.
9:28
